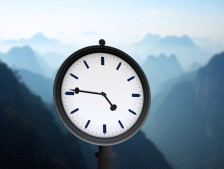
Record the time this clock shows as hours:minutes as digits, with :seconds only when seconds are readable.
4:46
